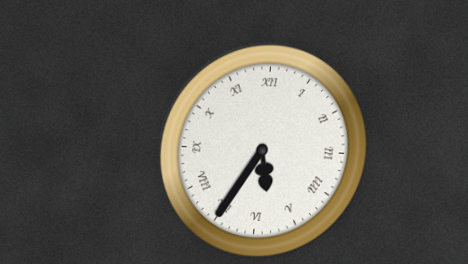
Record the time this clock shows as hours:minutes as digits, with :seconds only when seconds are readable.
5:35
